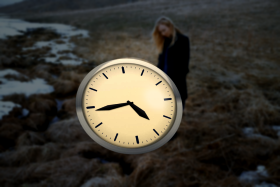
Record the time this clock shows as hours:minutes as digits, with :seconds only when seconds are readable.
4:44
